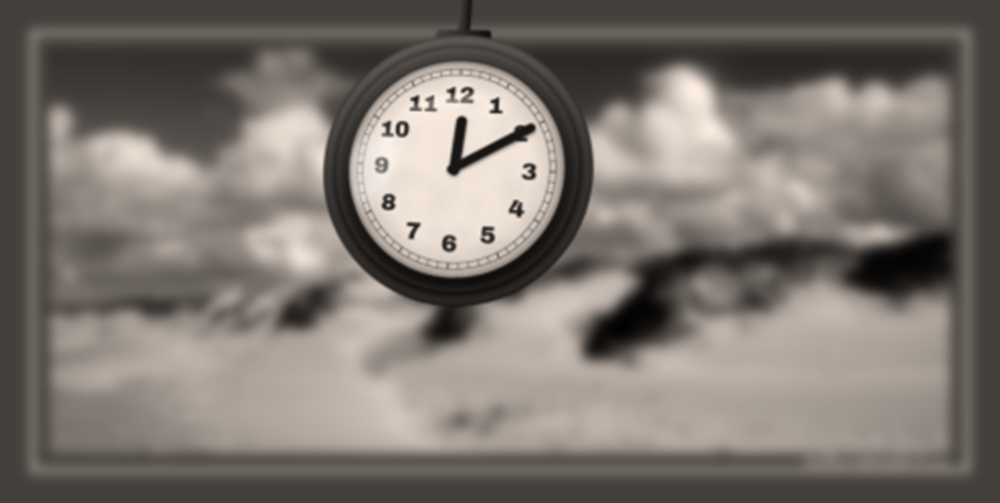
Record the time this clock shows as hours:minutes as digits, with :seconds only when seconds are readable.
12:10
